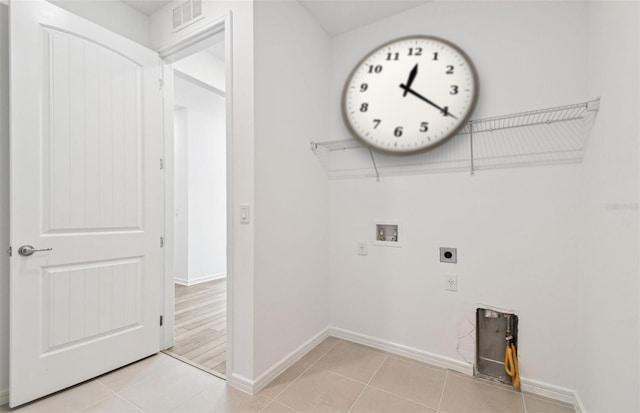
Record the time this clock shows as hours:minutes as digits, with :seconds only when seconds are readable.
12:20
